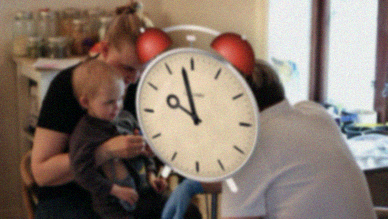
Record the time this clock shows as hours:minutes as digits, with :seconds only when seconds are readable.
9:58
